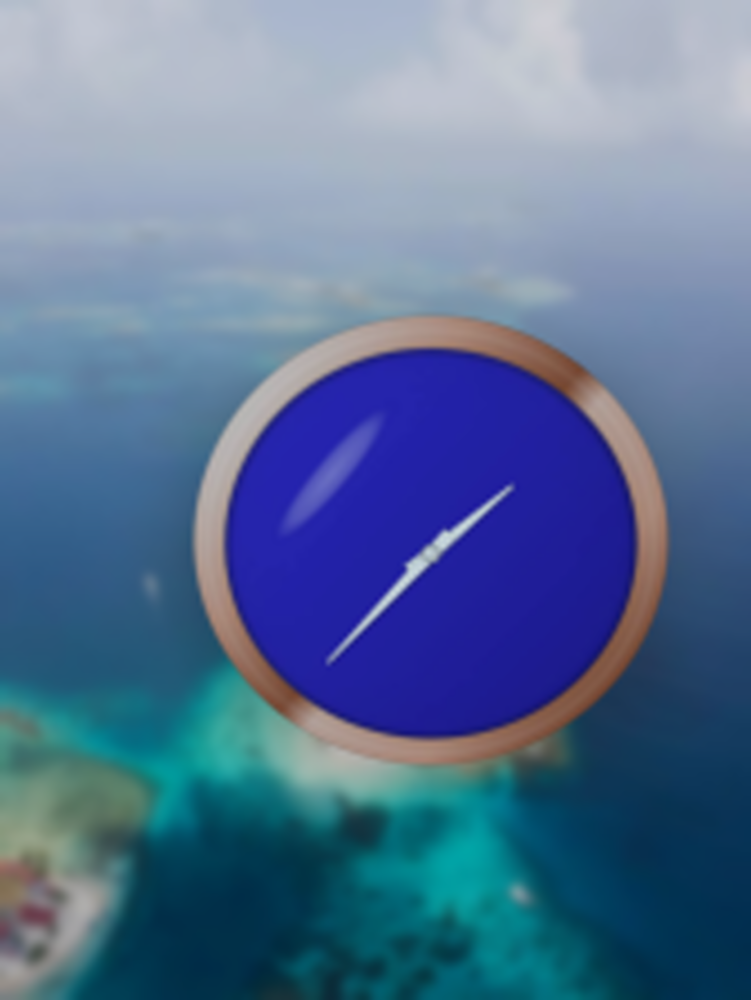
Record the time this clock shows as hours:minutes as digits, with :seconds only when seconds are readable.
1:37
